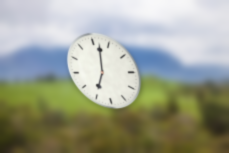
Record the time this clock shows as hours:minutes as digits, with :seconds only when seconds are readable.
7:02
